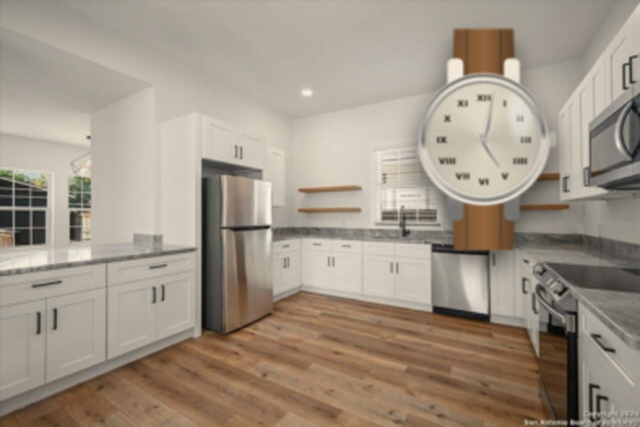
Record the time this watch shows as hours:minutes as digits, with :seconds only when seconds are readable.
5:02
